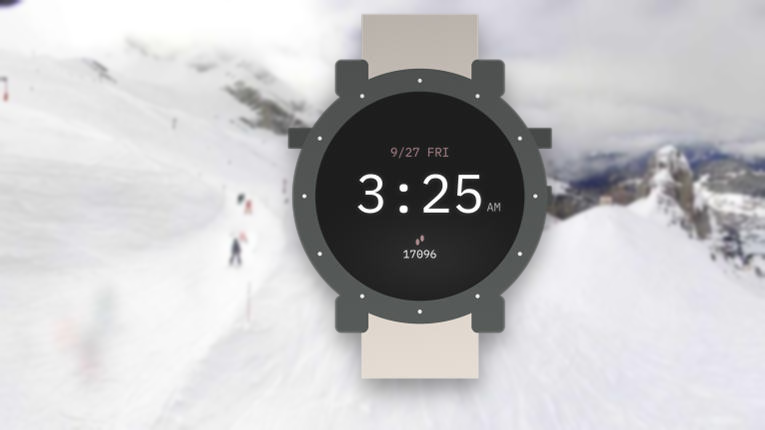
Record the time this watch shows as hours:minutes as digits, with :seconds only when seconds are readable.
3:25
